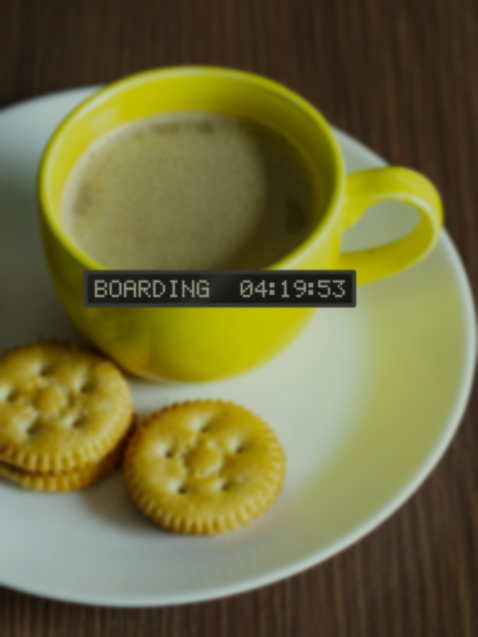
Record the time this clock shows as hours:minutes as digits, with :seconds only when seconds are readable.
4:19:53
